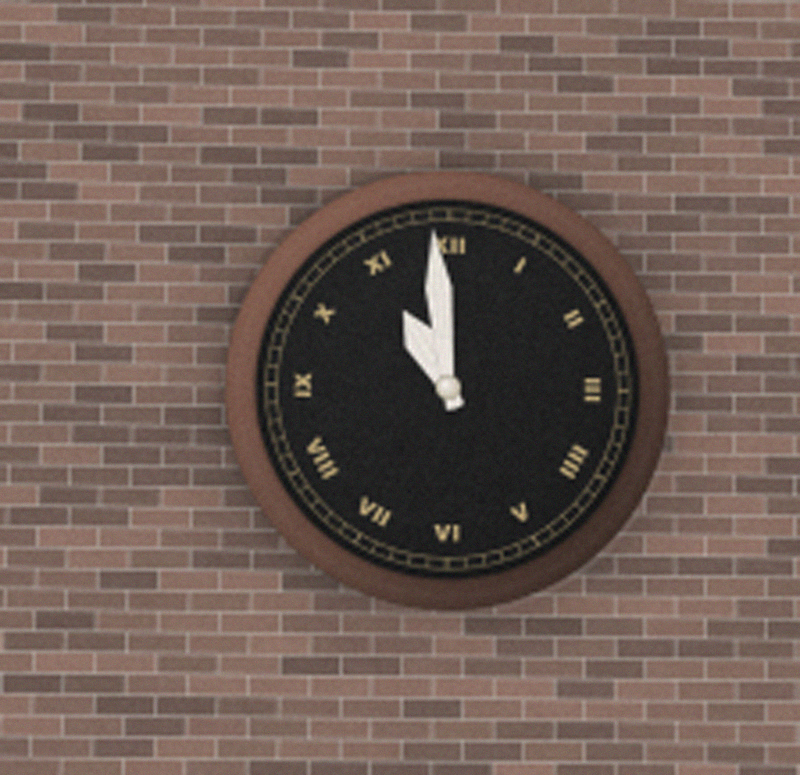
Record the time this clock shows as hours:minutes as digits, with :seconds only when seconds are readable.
10:59
